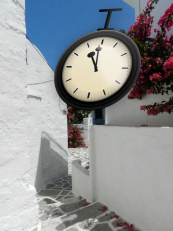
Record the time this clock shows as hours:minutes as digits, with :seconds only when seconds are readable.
10:59
